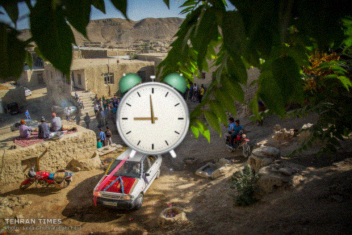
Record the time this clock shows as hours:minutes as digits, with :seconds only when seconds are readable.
8:59
